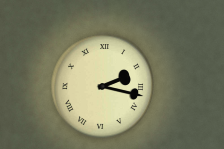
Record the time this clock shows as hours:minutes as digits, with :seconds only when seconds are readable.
2:17
